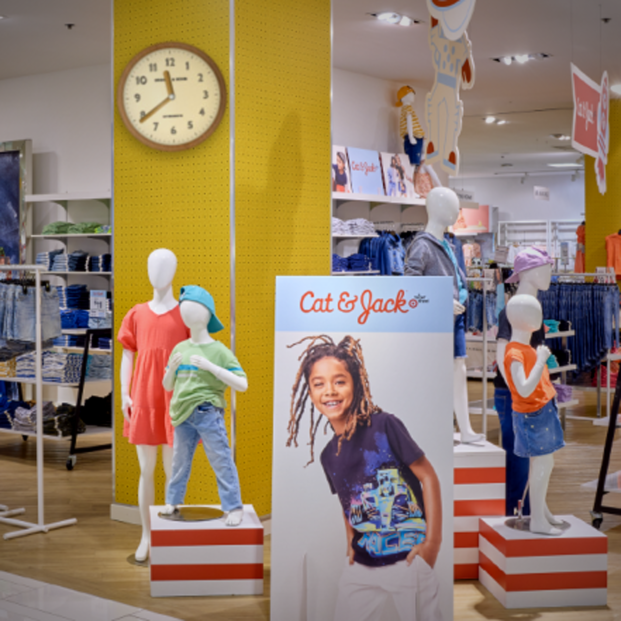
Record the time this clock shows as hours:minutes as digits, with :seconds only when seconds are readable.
11:39
